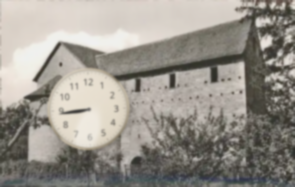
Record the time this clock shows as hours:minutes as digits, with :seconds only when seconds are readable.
8:44
